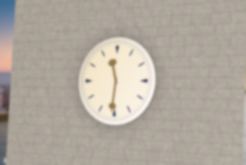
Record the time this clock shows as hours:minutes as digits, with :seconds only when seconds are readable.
11:31
